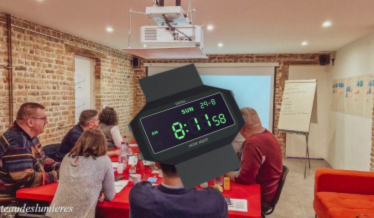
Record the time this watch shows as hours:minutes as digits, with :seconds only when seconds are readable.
8:11:58
